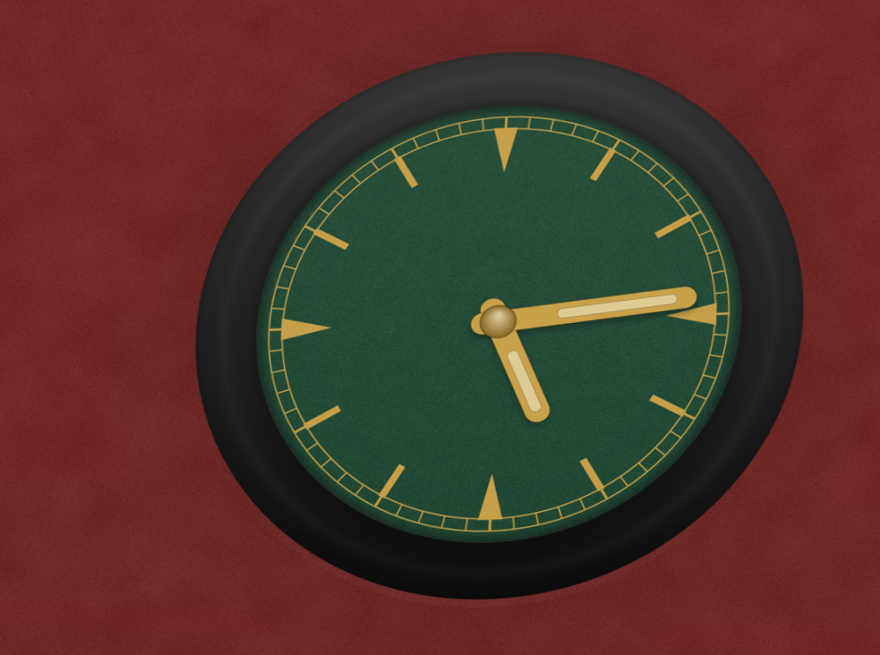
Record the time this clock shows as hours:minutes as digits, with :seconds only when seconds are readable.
5:14
